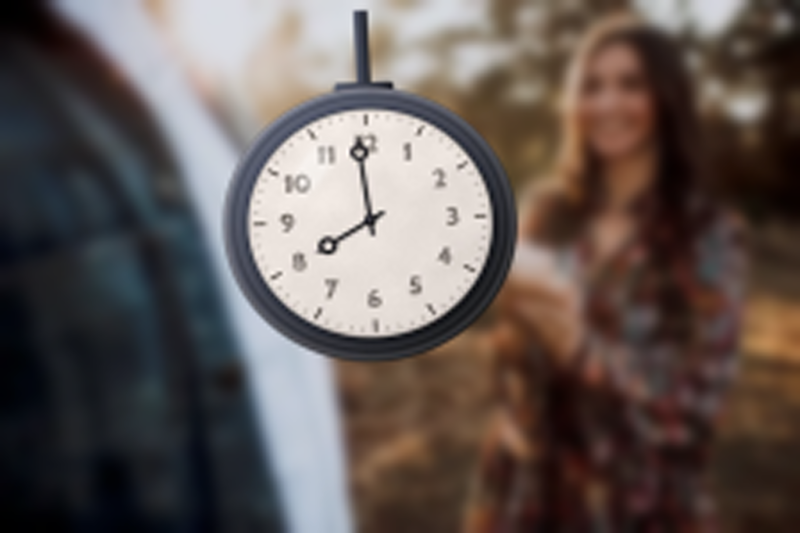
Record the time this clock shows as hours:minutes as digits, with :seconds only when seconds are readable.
7:59
